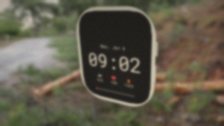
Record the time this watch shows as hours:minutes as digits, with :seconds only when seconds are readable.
9:02
